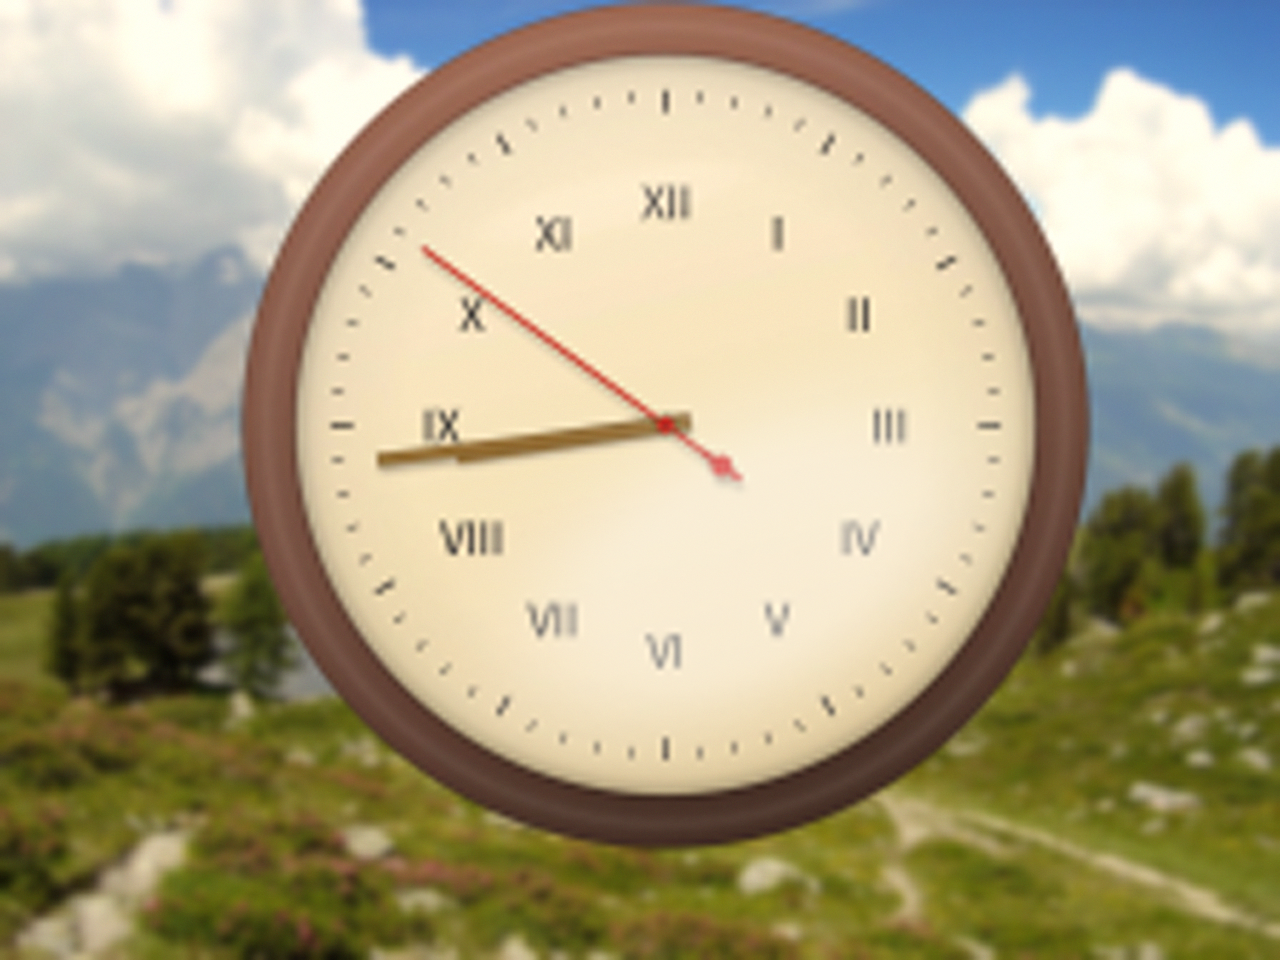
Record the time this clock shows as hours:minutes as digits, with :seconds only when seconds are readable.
8:43:51
